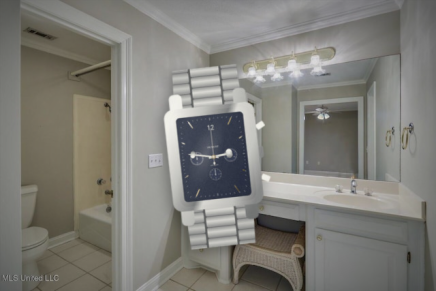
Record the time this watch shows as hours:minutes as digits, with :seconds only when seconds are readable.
2:47
